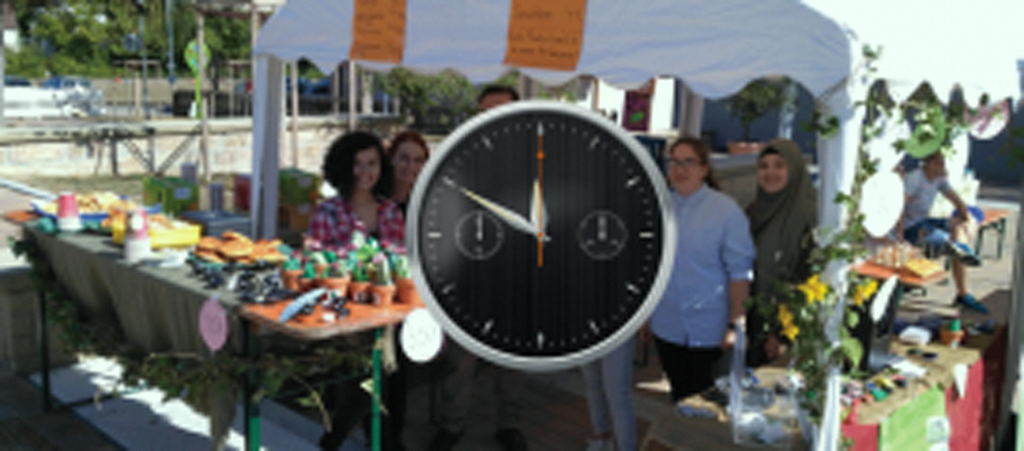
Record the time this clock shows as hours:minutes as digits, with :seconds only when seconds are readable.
11:50
